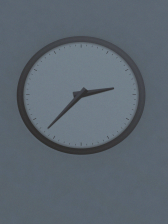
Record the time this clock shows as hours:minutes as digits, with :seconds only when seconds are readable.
2:37
